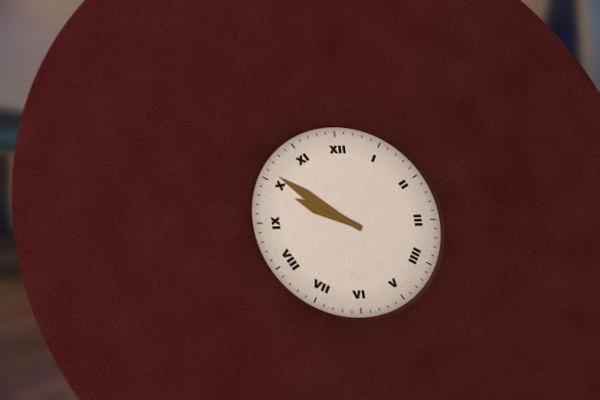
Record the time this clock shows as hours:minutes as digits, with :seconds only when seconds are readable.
9:51
